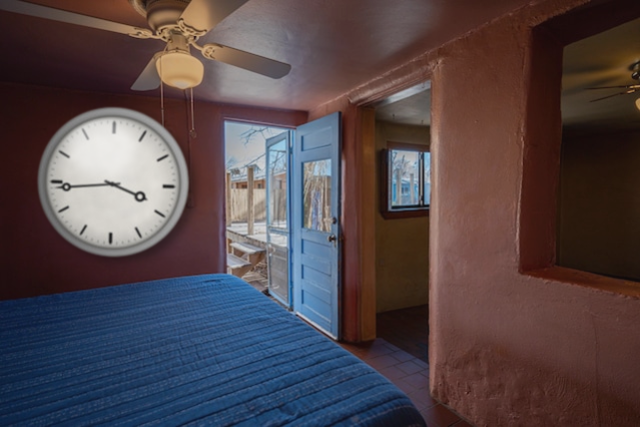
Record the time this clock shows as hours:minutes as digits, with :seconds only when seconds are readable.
3:44
